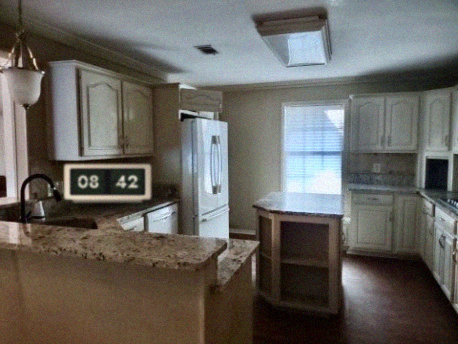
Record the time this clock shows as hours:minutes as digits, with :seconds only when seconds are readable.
8:42
